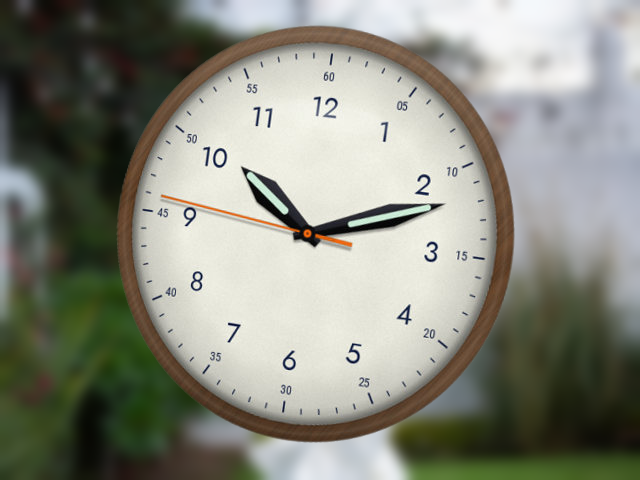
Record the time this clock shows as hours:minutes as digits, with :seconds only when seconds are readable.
10:11:46
